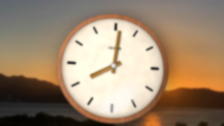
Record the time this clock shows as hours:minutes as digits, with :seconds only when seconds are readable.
8:01
